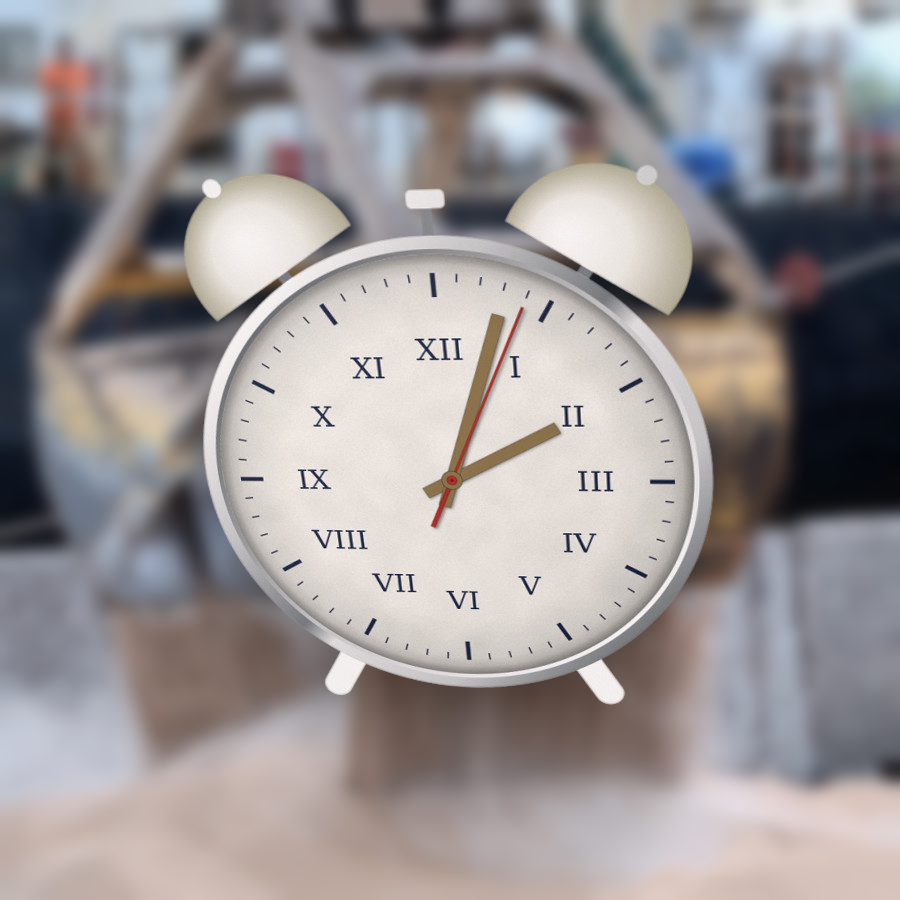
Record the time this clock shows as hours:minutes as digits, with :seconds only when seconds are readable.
2:03:04
